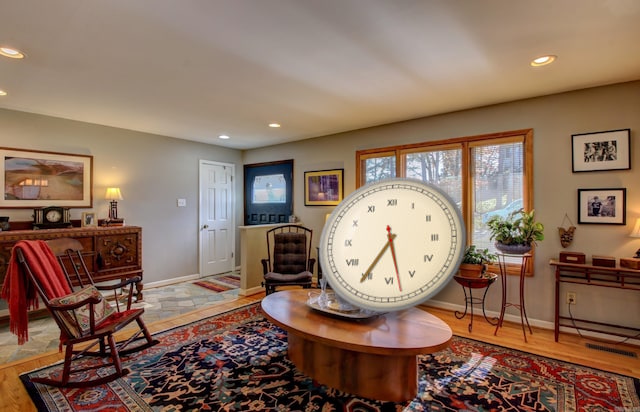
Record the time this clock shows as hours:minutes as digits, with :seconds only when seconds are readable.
5:35:28
